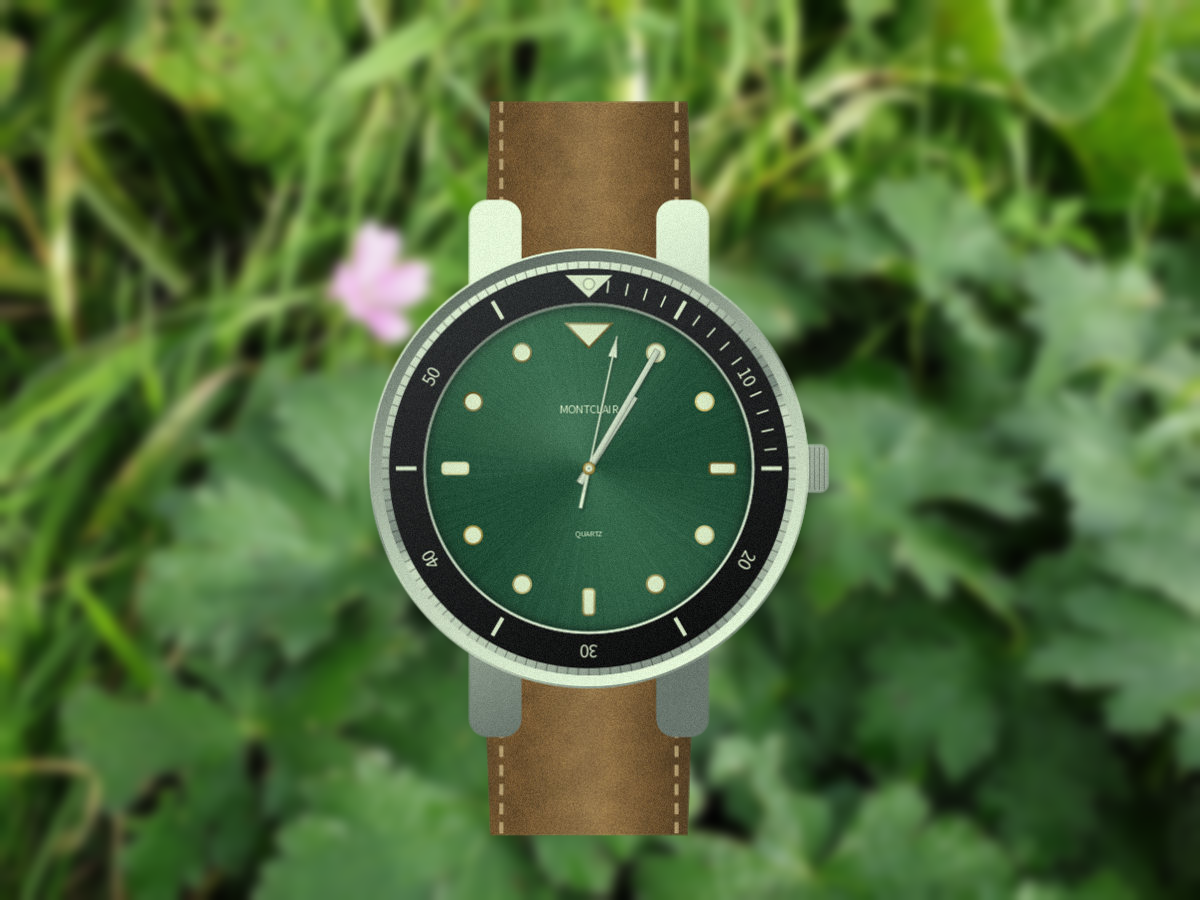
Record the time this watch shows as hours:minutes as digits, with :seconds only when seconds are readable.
1:05:02
